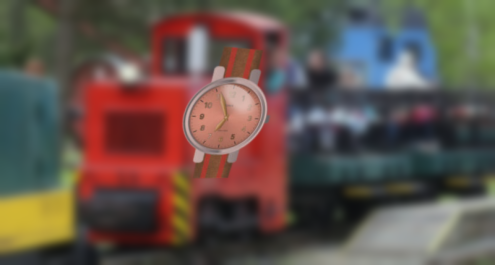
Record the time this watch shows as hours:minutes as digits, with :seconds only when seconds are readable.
6:56
